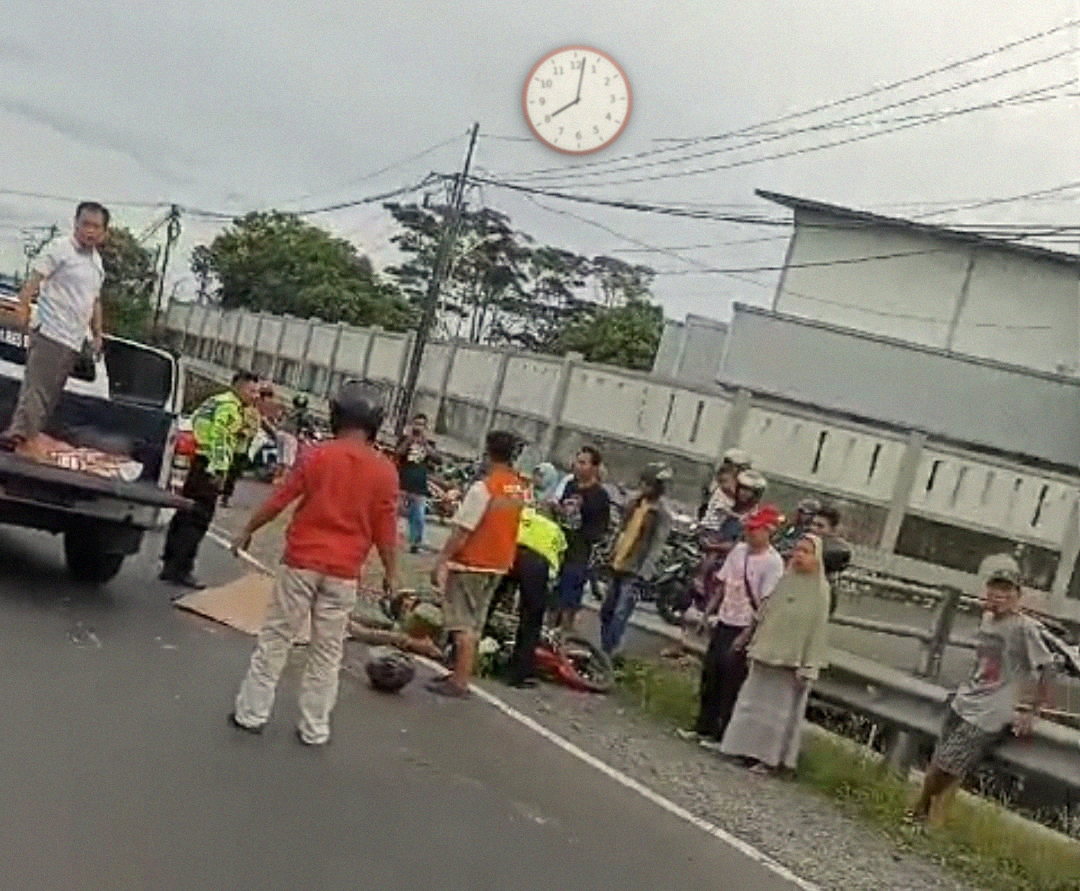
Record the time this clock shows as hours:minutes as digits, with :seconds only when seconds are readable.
8:02
